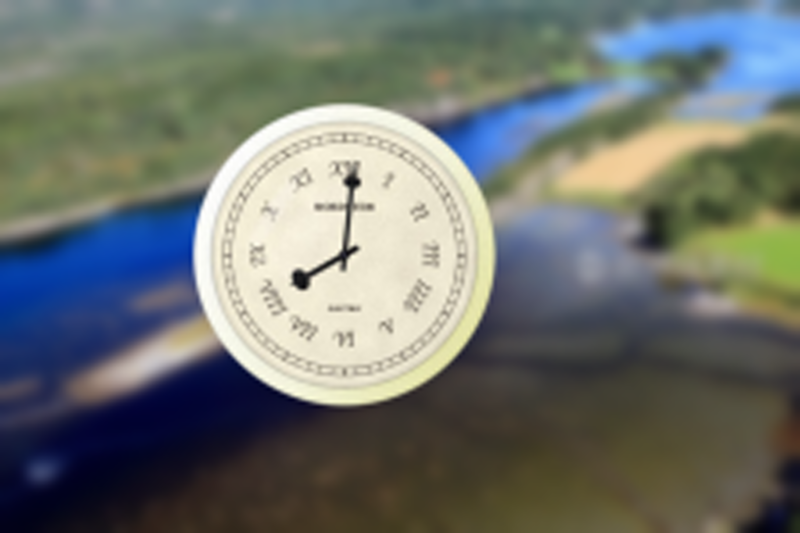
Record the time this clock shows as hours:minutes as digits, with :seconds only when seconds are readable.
8:01
